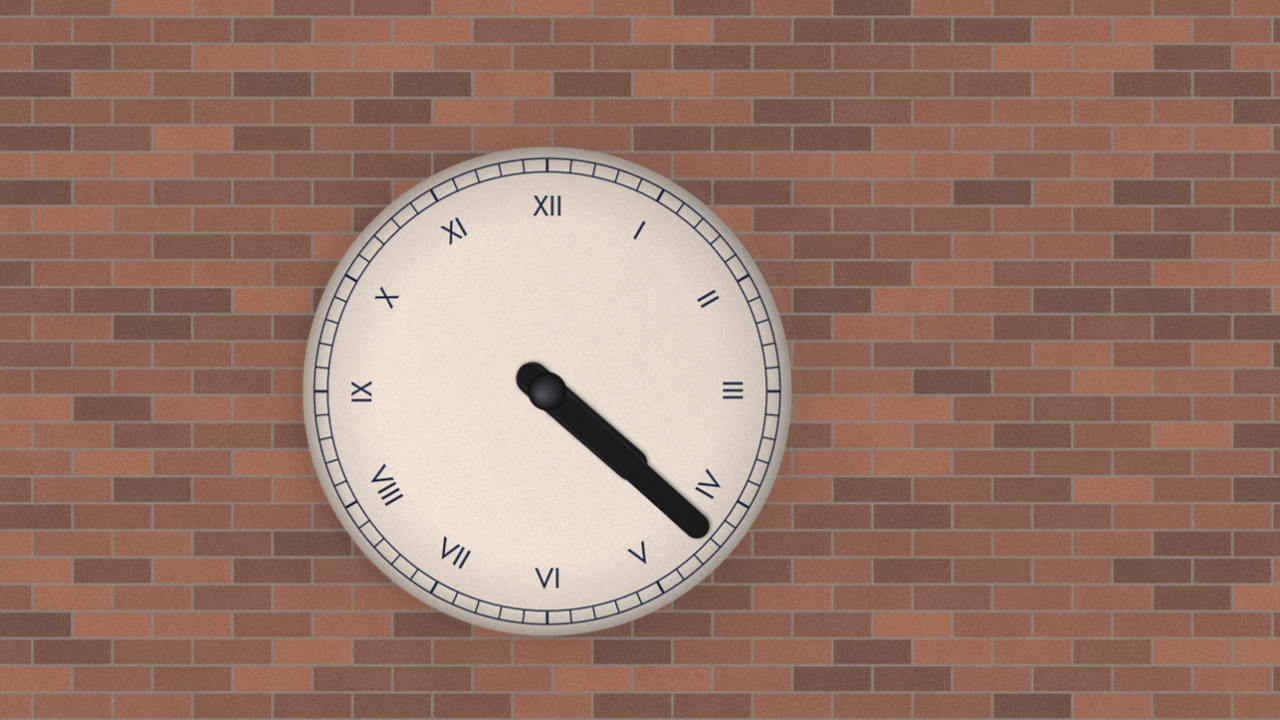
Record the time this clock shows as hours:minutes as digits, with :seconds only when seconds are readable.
4:22
